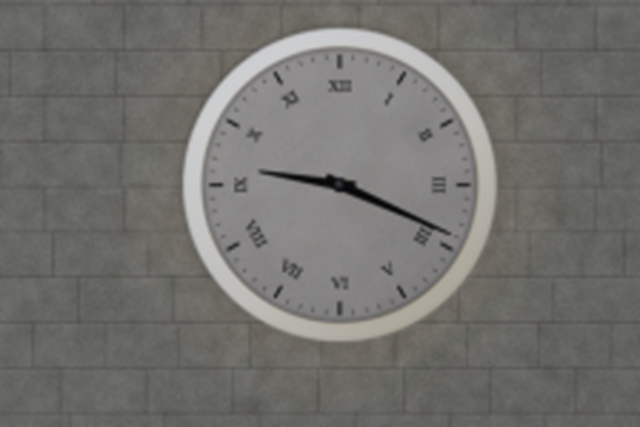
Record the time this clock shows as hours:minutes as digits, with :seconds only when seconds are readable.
9:19
